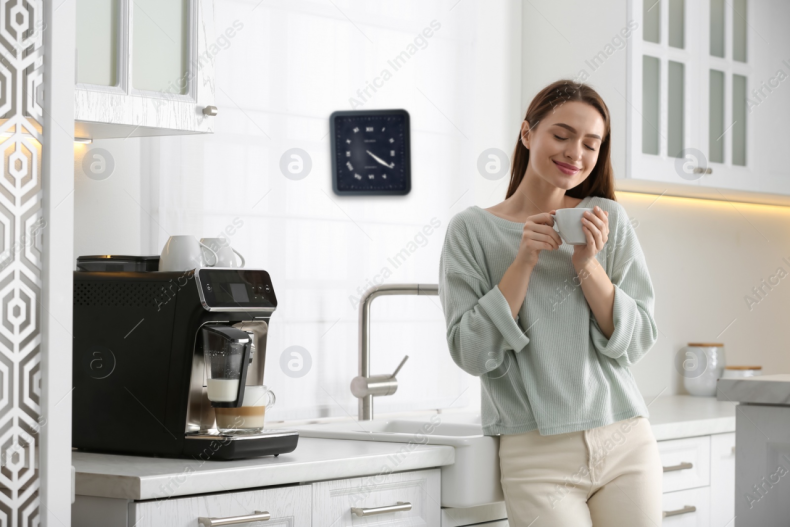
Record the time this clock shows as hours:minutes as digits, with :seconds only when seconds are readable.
4:21
